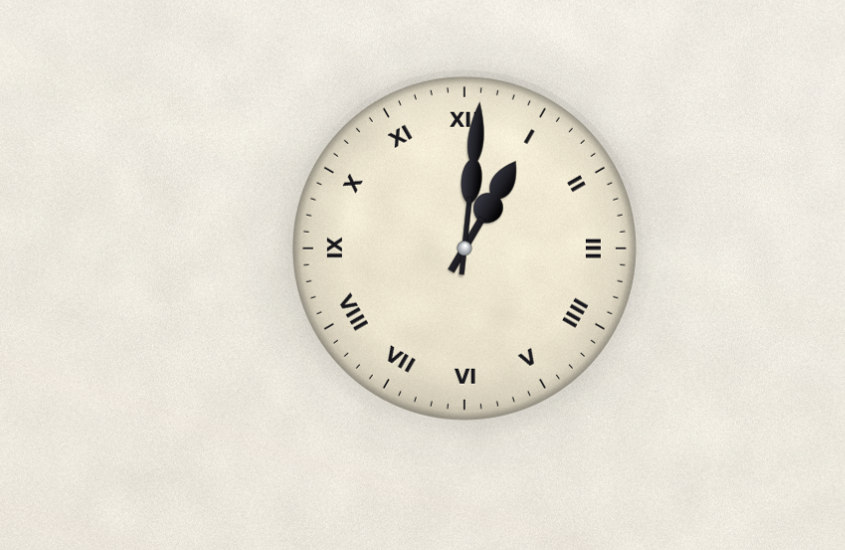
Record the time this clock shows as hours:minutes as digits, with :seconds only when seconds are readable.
1:01
